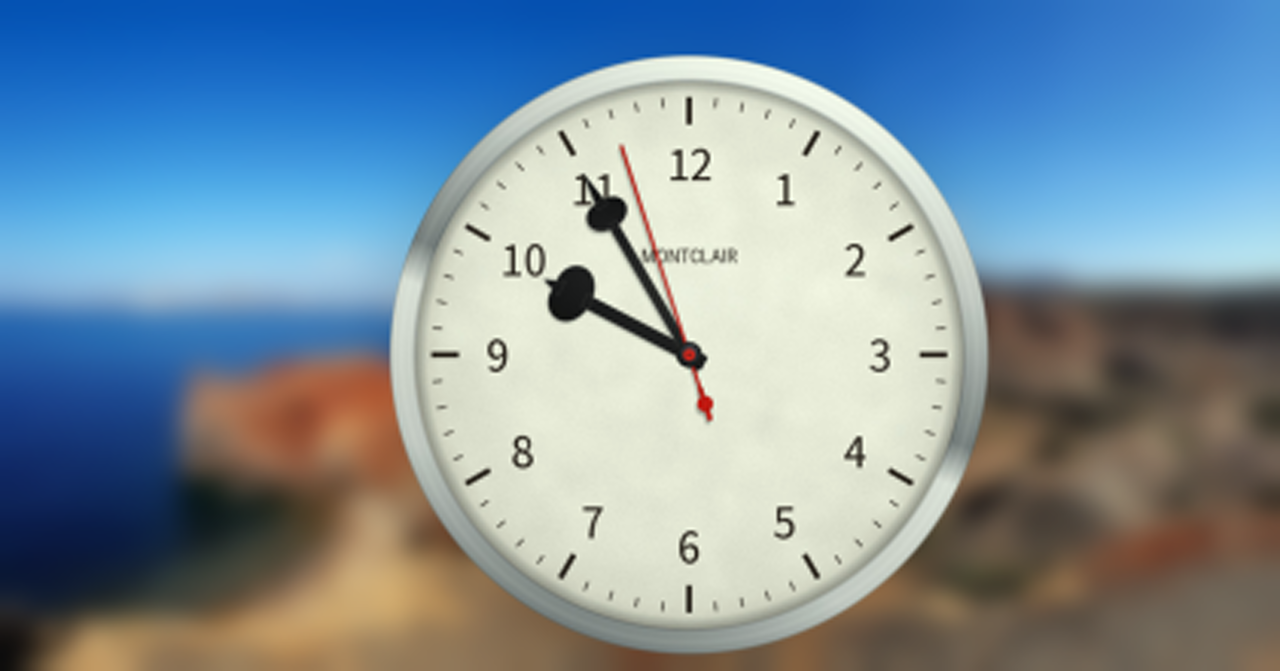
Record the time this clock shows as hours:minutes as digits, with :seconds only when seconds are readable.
9:54:57
